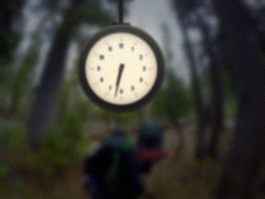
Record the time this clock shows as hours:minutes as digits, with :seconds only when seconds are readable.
6:32
